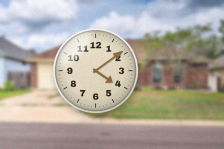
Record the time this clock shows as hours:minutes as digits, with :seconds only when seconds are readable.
4:09
